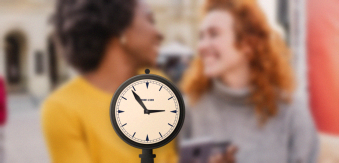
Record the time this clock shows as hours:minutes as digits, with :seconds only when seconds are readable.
2:54
